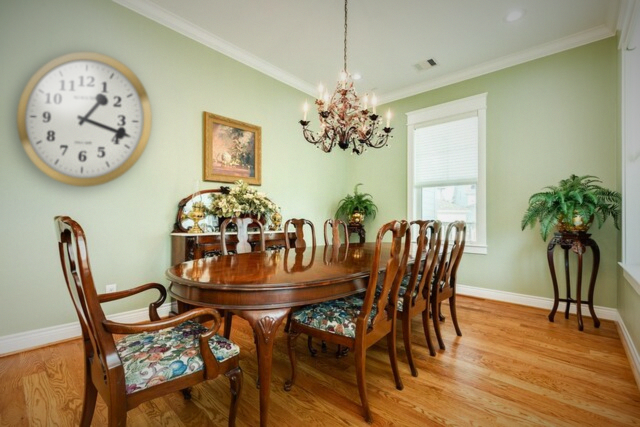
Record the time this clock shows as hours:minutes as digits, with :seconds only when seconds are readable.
1:18
